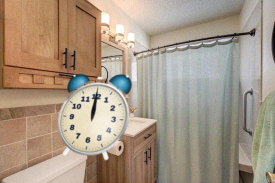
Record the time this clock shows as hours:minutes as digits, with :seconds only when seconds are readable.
12:00
